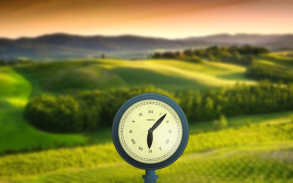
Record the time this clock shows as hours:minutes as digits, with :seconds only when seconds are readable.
6:07
